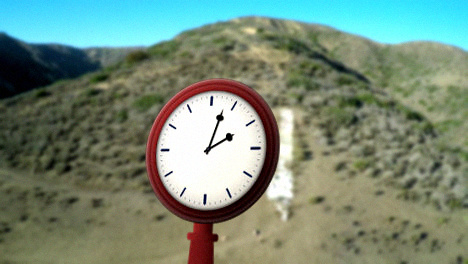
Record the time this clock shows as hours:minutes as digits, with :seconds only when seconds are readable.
2:03
